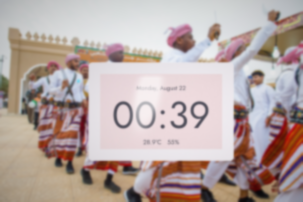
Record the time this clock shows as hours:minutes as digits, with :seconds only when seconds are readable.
0:39
